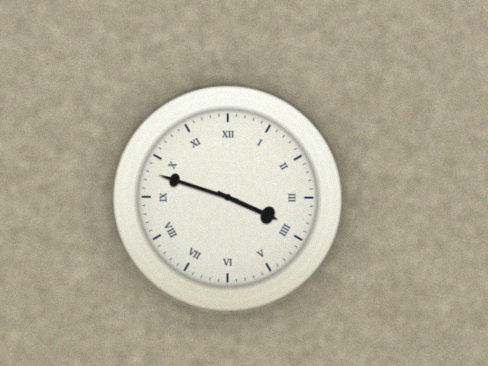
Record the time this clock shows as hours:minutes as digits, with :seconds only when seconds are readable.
3:48
